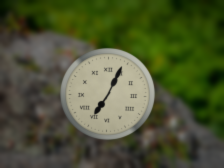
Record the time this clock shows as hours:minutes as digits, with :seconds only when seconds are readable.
7:04
